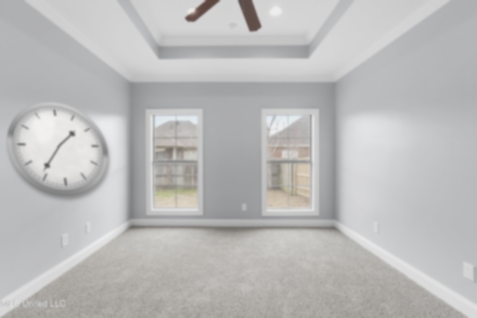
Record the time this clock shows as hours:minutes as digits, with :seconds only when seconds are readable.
1:36
